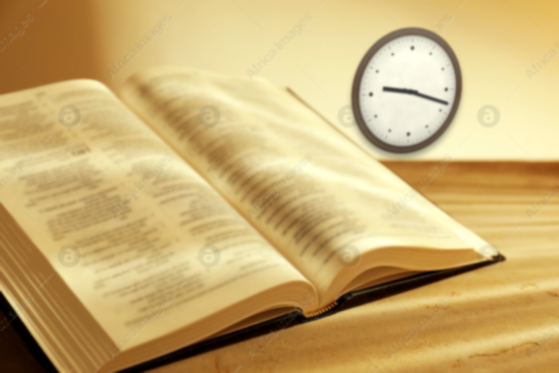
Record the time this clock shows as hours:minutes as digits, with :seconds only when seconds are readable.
9:18
